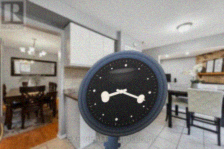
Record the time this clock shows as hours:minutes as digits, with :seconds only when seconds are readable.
8:18
